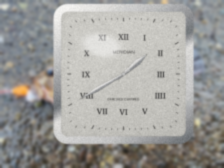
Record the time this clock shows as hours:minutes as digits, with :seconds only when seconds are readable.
1:40
